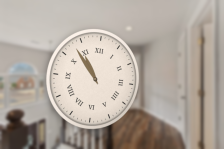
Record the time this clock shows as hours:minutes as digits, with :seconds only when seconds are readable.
10:53
